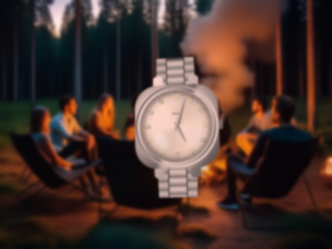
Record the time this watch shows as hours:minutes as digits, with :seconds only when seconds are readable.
5:03
